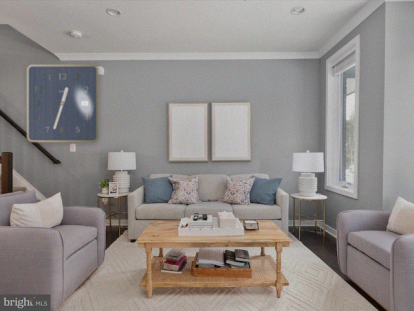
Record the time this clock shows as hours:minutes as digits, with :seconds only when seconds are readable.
12:33
